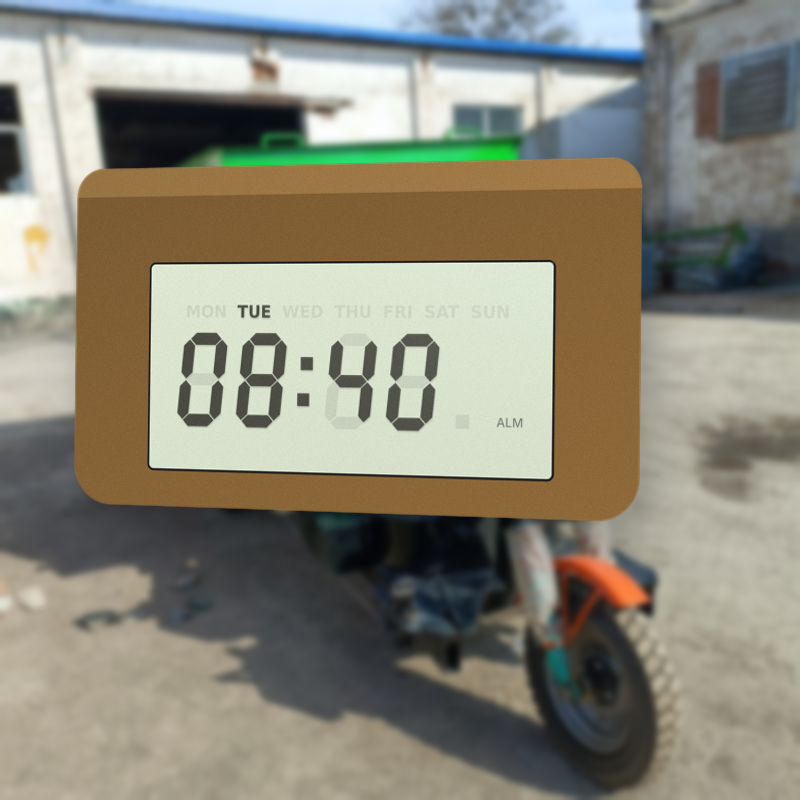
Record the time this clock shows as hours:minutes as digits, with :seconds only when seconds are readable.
8:40
